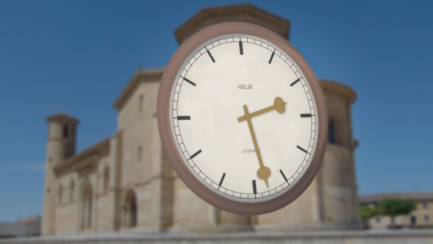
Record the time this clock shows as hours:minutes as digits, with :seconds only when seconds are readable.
2:28
